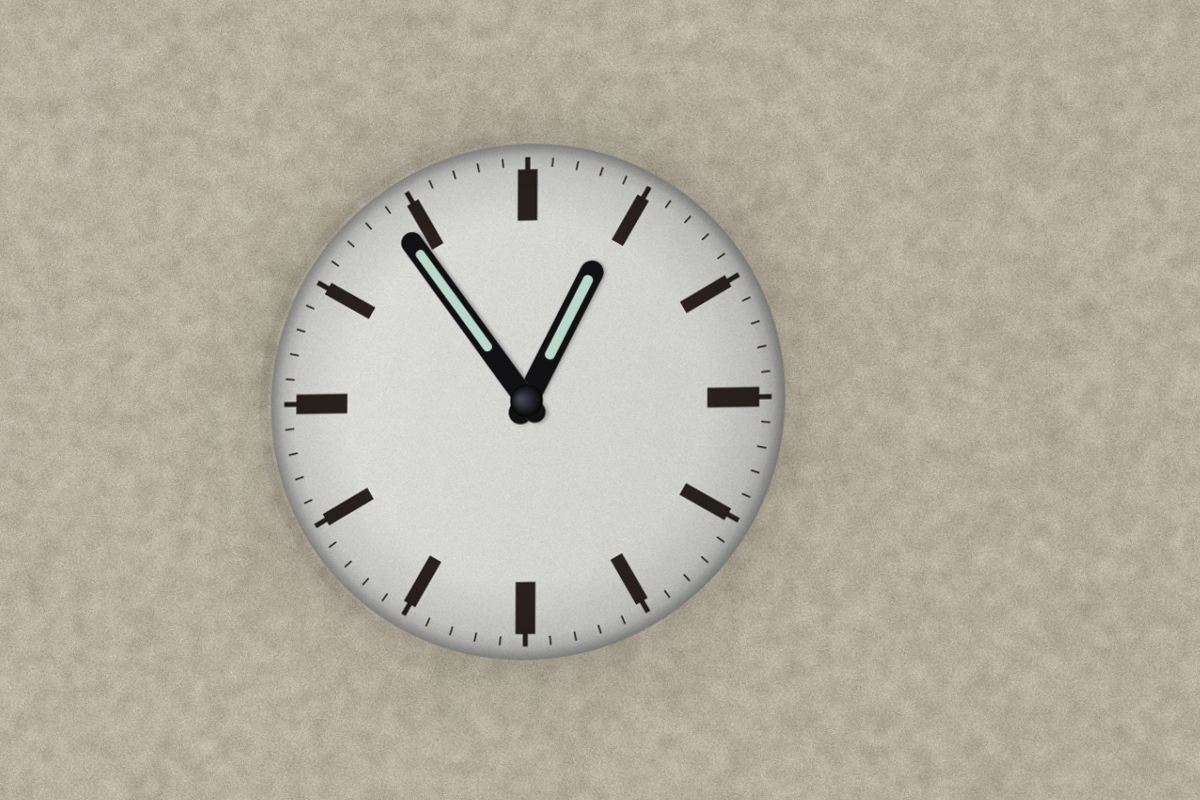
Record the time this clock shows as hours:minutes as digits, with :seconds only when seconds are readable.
12:54
